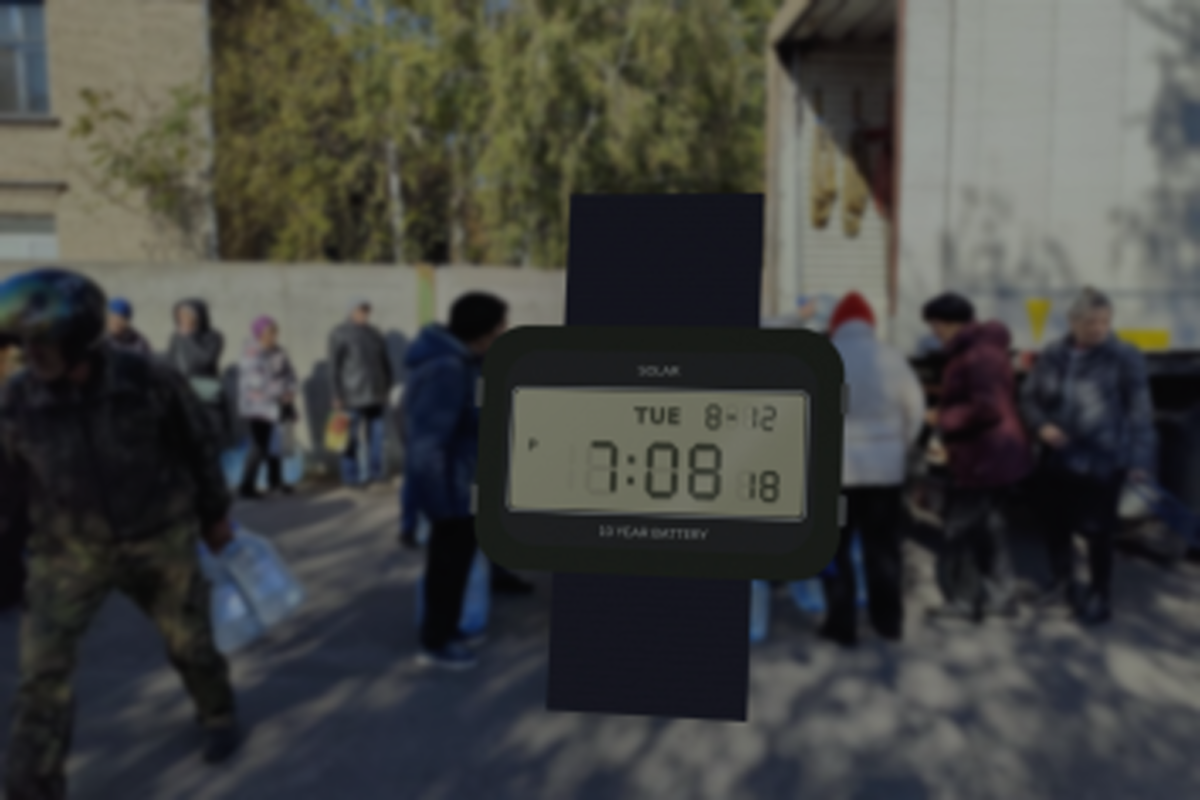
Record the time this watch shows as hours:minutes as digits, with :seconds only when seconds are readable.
7:08:18
